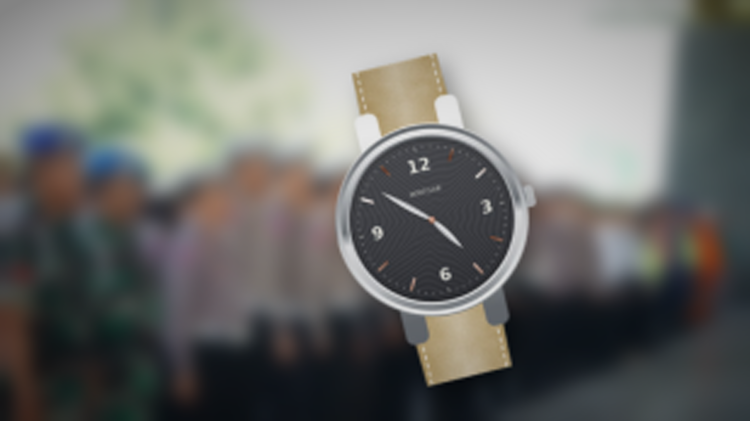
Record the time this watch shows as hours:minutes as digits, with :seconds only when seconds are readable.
4:52
